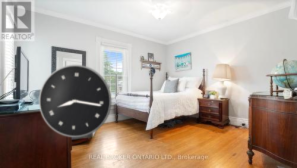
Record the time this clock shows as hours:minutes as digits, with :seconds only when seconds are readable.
8:16
